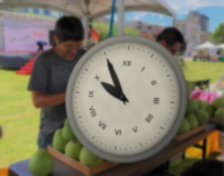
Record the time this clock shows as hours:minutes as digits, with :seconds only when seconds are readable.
9:55
